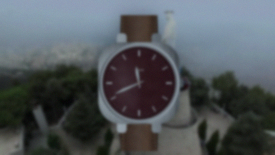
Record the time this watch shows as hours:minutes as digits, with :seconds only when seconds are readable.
11:41
